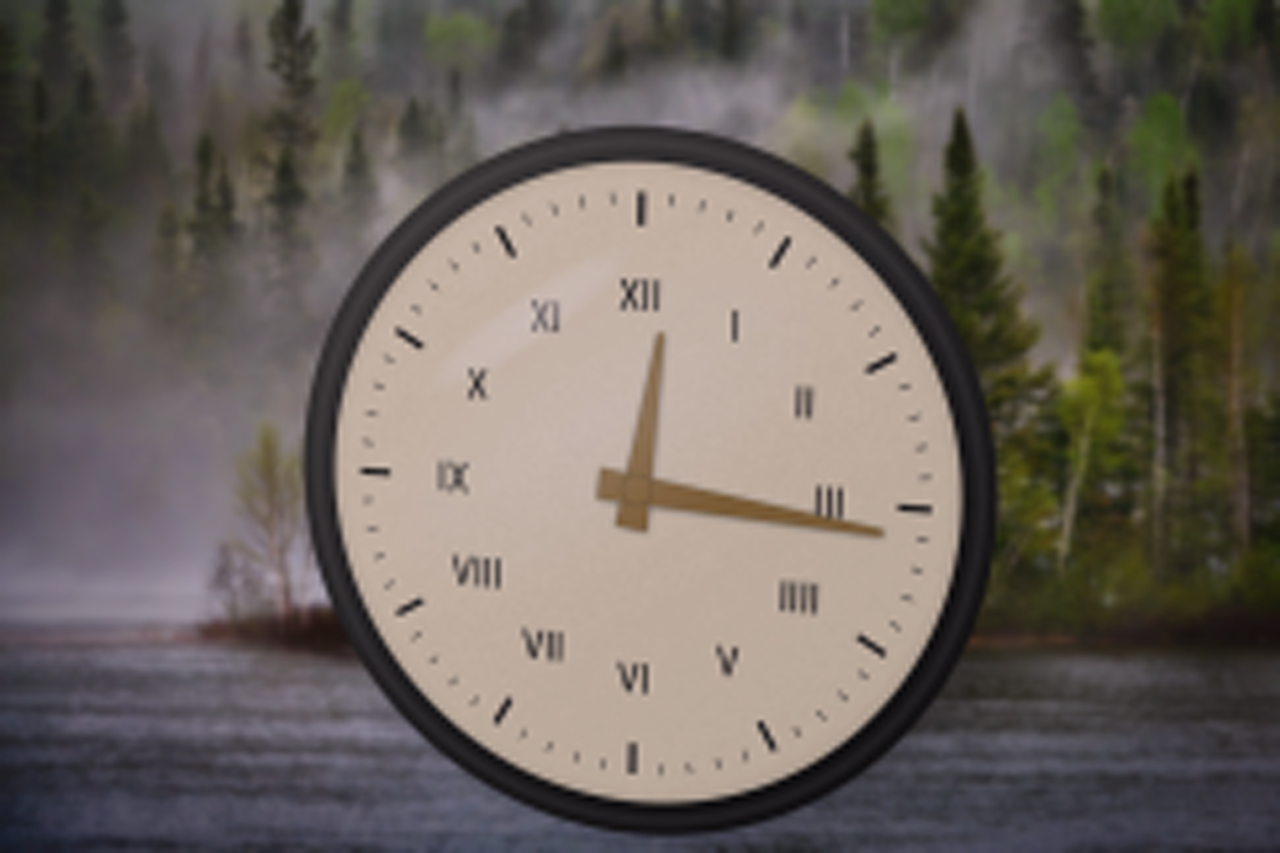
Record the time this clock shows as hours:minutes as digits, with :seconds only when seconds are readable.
12:16
